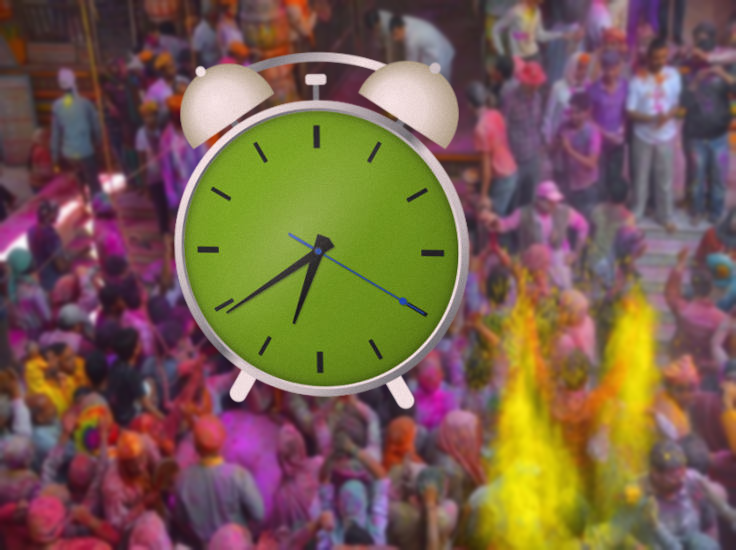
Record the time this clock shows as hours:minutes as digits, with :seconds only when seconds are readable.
6:39:20
